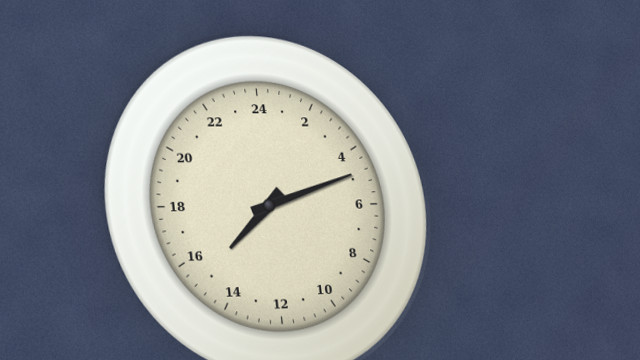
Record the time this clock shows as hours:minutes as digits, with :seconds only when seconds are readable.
15:12
